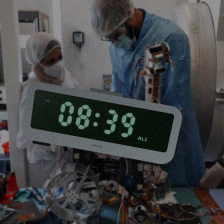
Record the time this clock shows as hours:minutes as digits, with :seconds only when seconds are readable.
8:39
